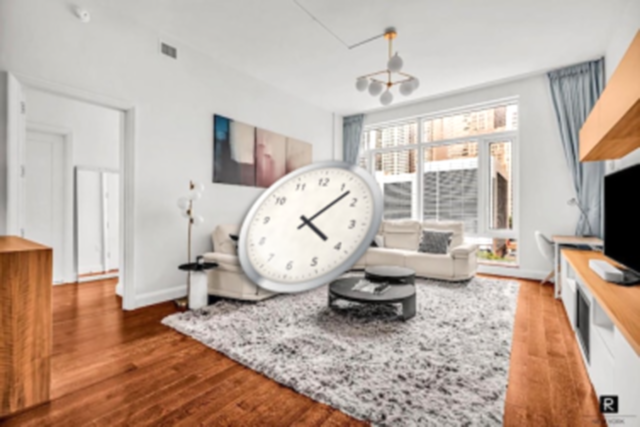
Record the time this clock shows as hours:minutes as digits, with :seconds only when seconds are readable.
4:07
